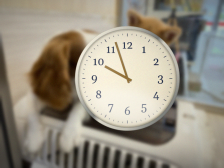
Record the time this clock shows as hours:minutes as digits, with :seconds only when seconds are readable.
9:57
